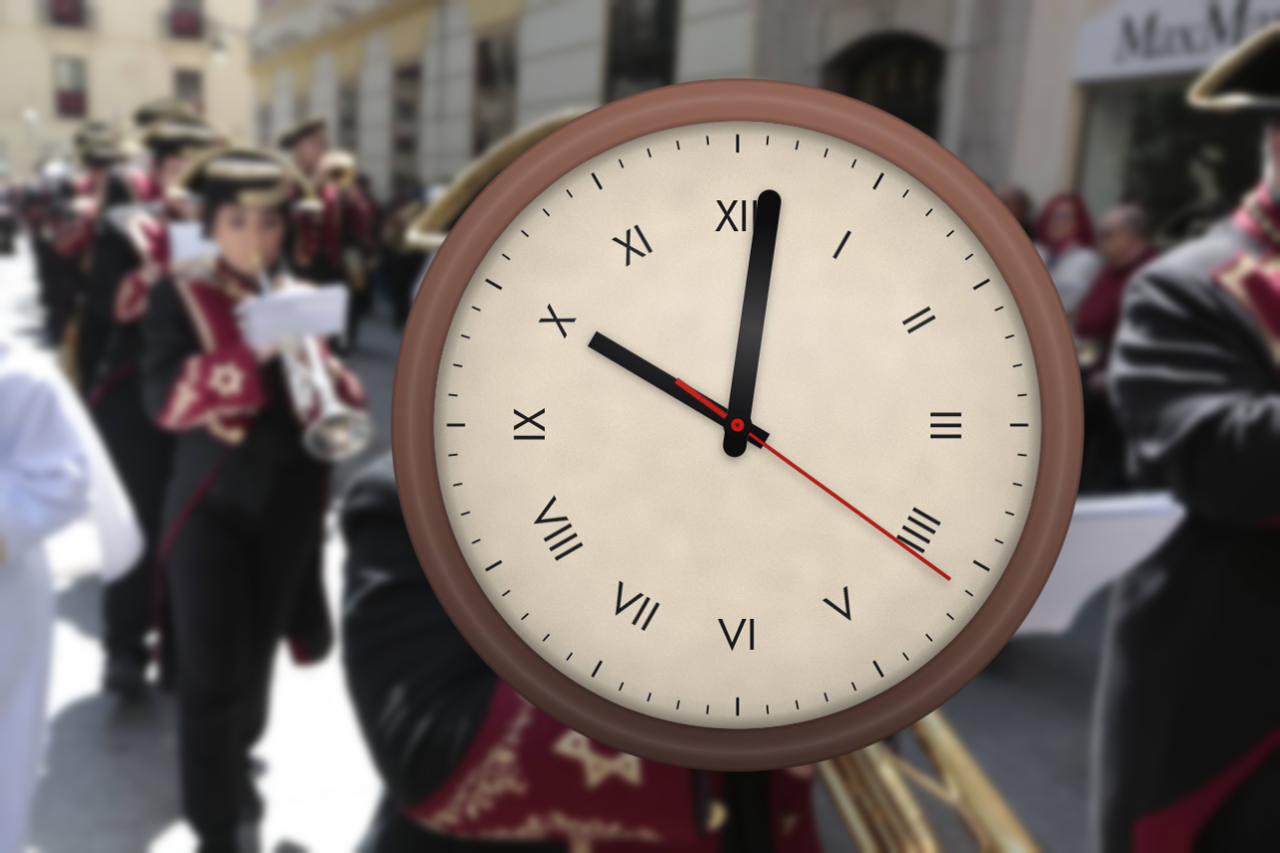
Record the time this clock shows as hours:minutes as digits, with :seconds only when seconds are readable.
10:01:21
